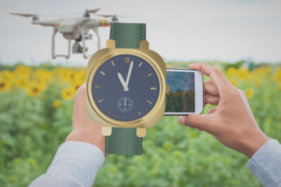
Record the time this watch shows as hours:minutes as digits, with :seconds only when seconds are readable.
11:02
